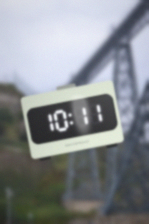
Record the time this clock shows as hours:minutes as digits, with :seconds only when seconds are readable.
10:11
